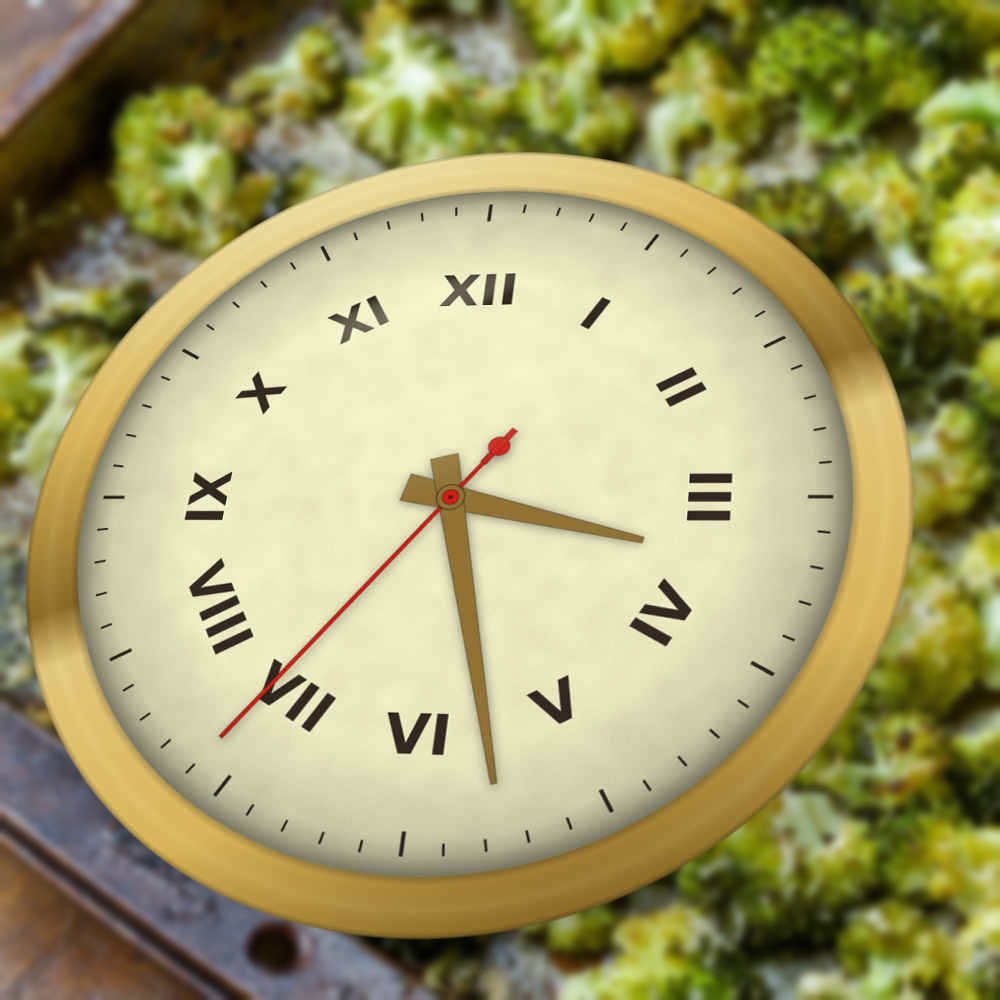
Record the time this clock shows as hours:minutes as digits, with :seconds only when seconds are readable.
3:27:36
